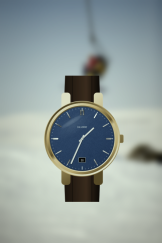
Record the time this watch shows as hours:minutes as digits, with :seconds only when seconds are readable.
1:34
